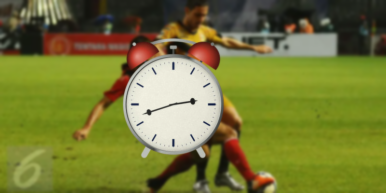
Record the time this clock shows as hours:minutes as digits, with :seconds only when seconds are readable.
2:42
